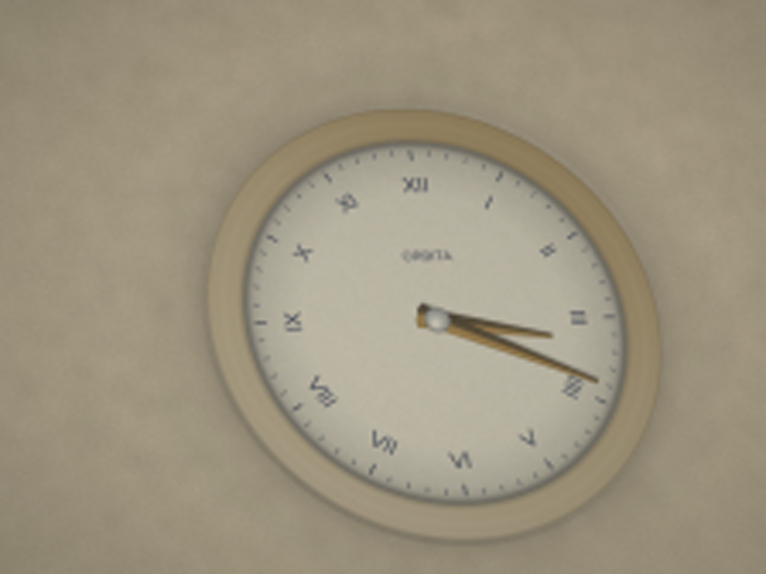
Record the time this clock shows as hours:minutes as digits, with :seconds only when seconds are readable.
3:19
